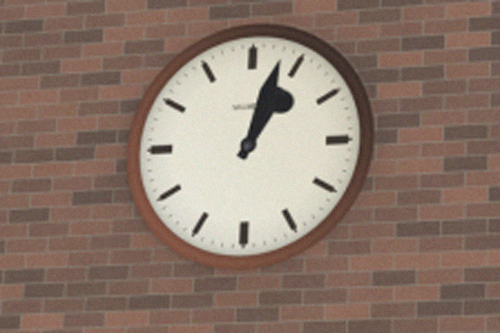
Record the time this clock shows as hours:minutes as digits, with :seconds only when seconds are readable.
1:03
